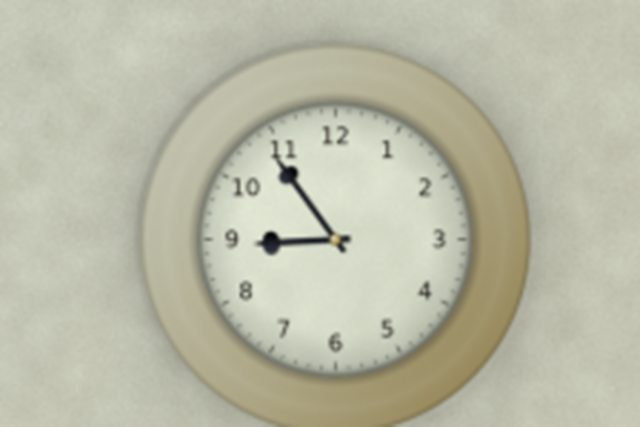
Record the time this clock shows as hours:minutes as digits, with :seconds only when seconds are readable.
8:54
